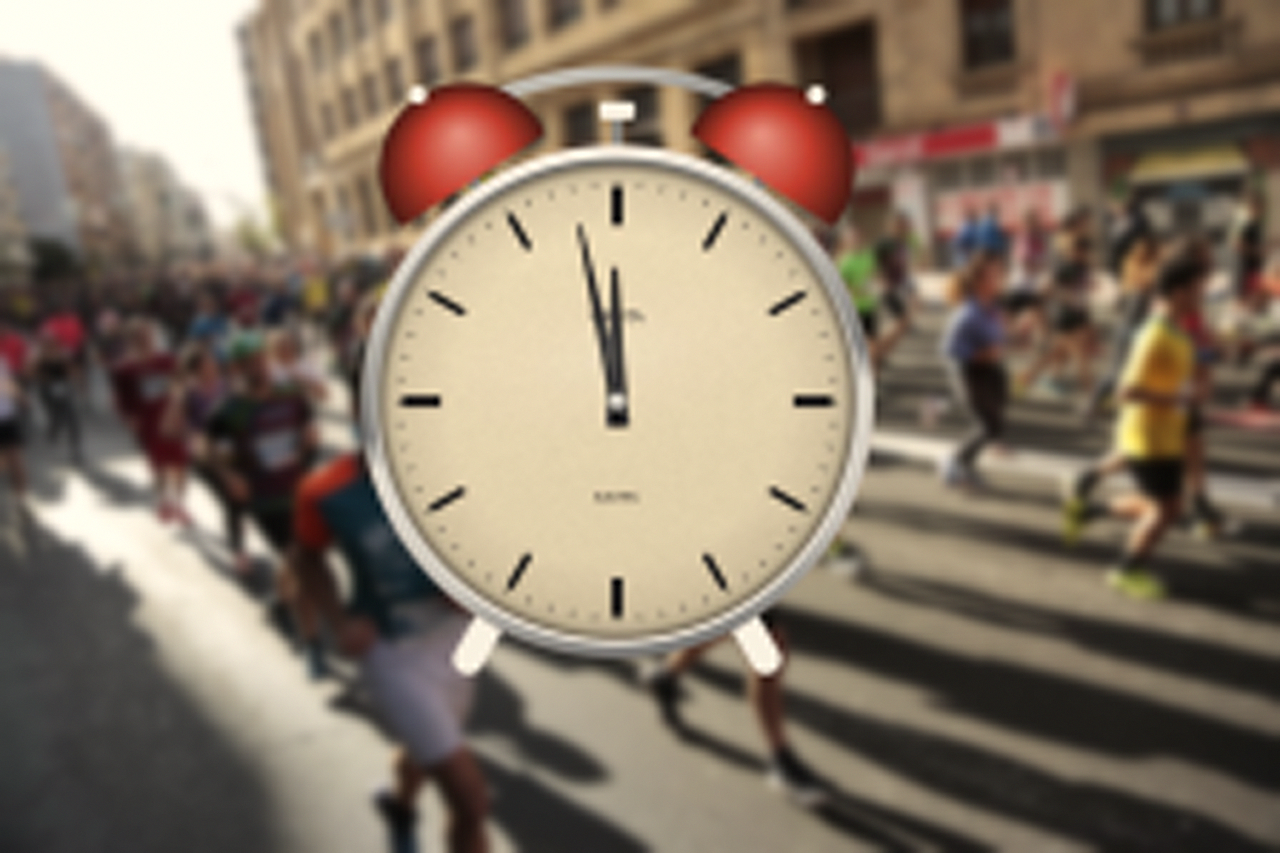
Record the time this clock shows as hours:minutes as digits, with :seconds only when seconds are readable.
11:58
